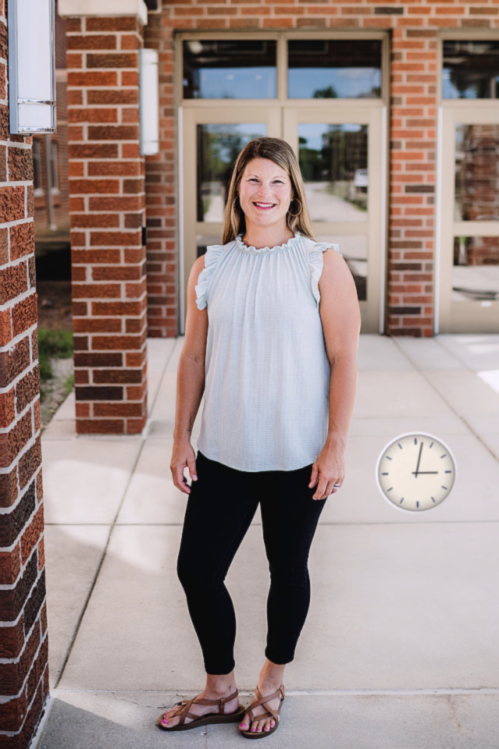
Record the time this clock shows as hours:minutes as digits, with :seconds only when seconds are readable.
3:02
